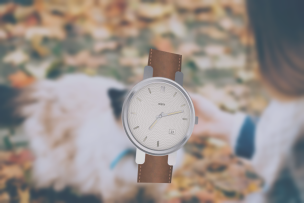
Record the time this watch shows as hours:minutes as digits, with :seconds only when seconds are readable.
7:12
